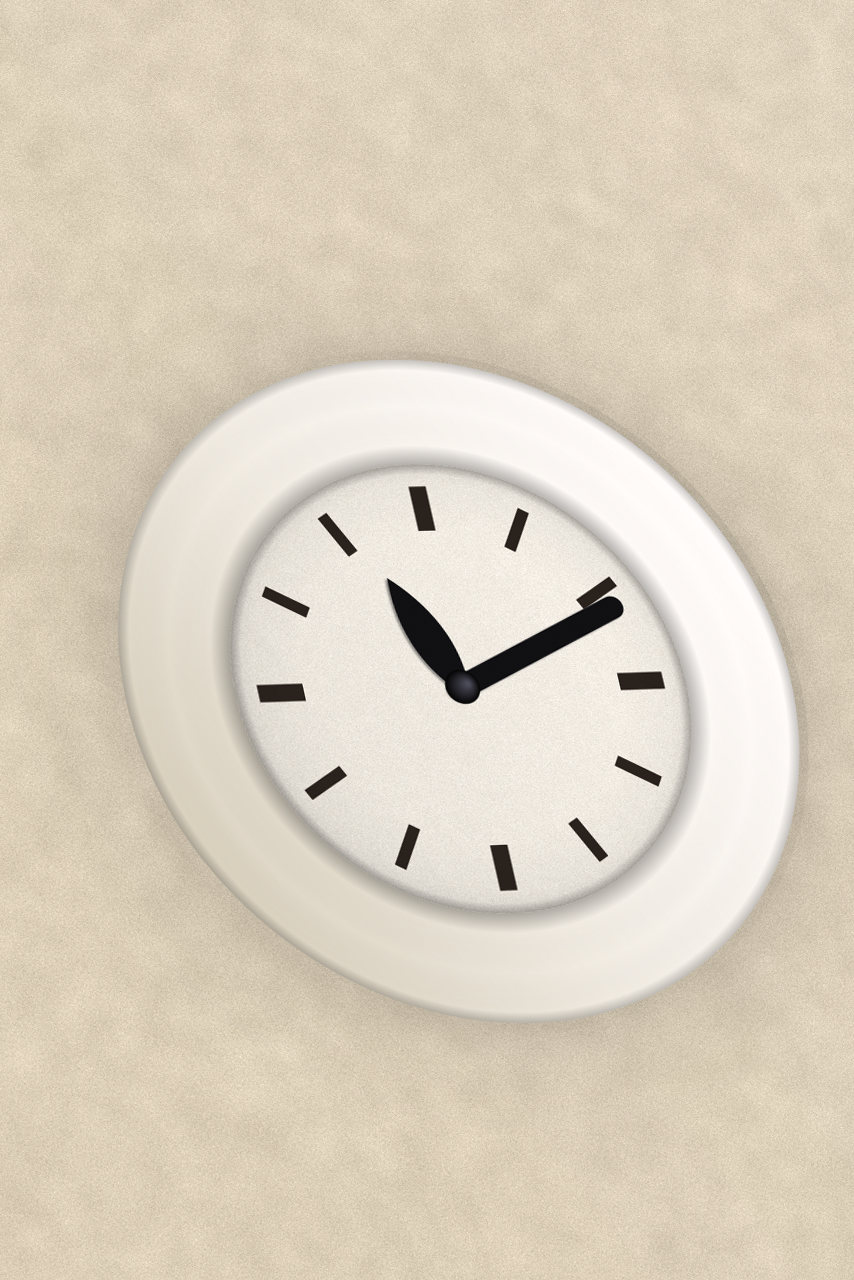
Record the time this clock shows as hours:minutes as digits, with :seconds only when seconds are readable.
11:11
